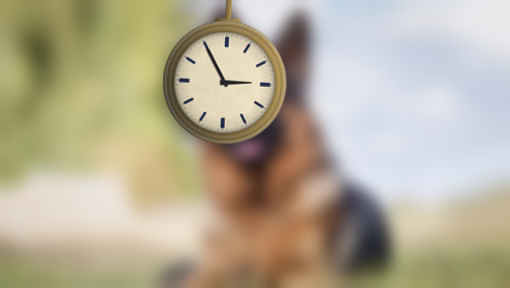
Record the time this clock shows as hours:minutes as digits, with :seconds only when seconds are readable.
2:55
